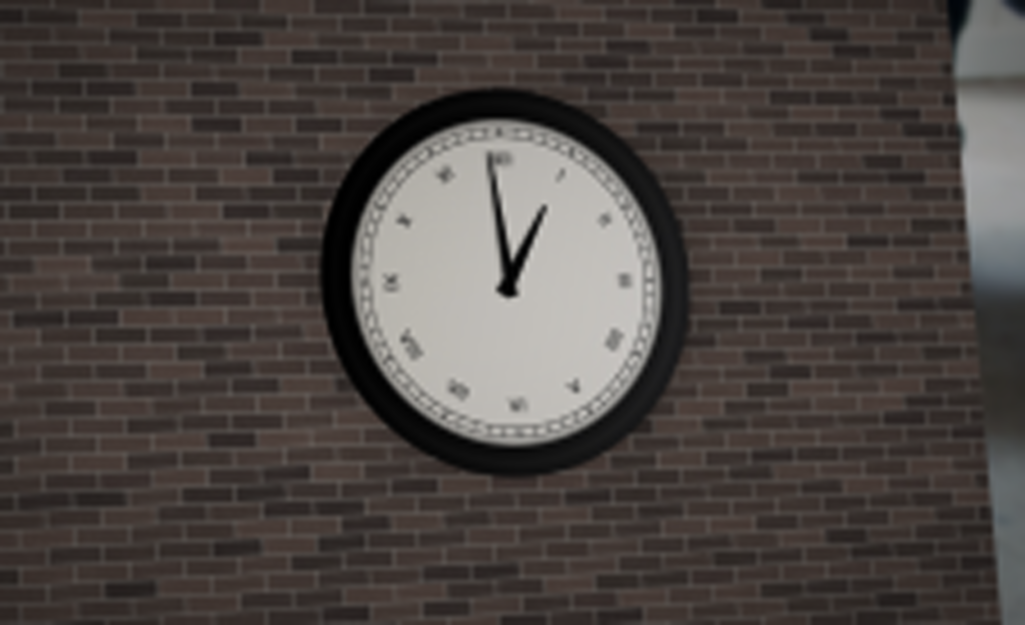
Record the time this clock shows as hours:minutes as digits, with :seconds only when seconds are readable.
12:59
